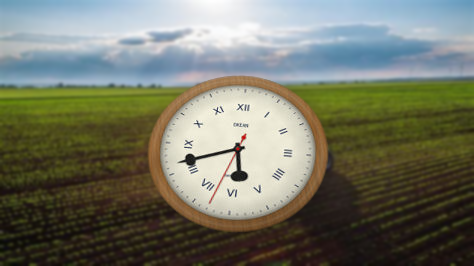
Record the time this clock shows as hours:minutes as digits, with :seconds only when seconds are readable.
5:41:33
